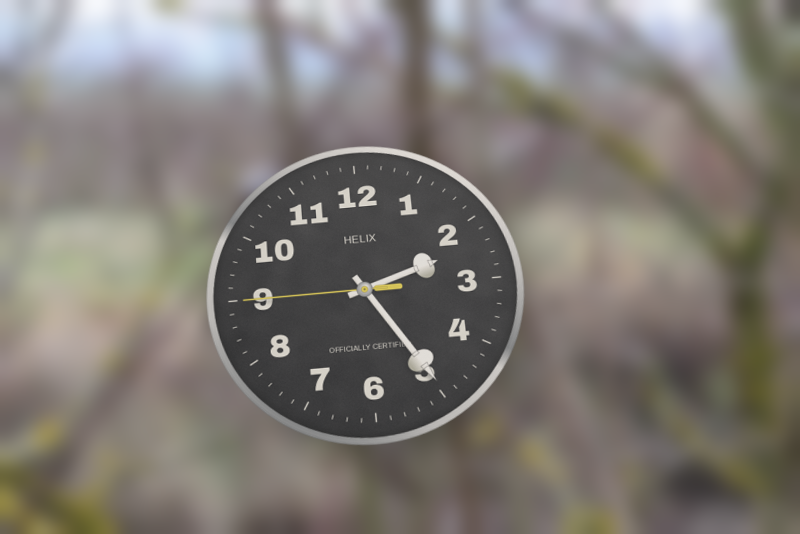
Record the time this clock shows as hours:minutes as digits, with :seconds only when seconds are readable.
2:24:45
